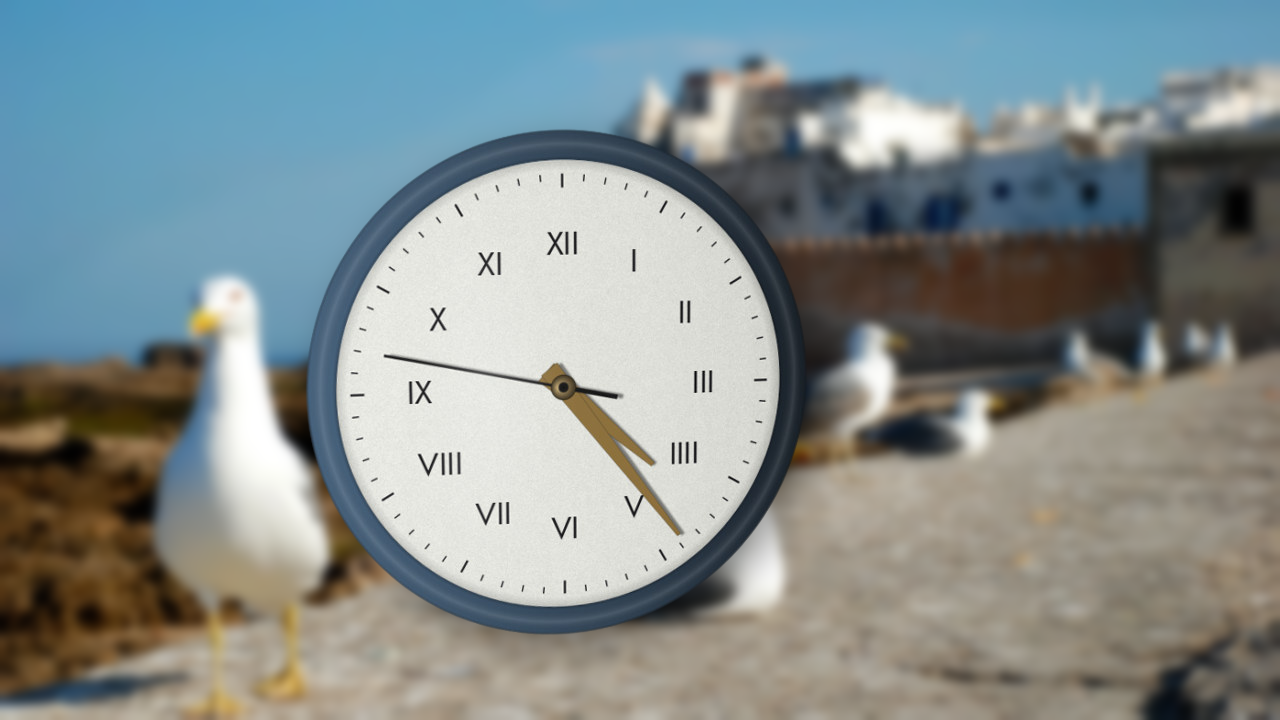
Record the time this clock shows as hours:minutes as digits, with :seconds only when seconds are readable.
4:23:47
